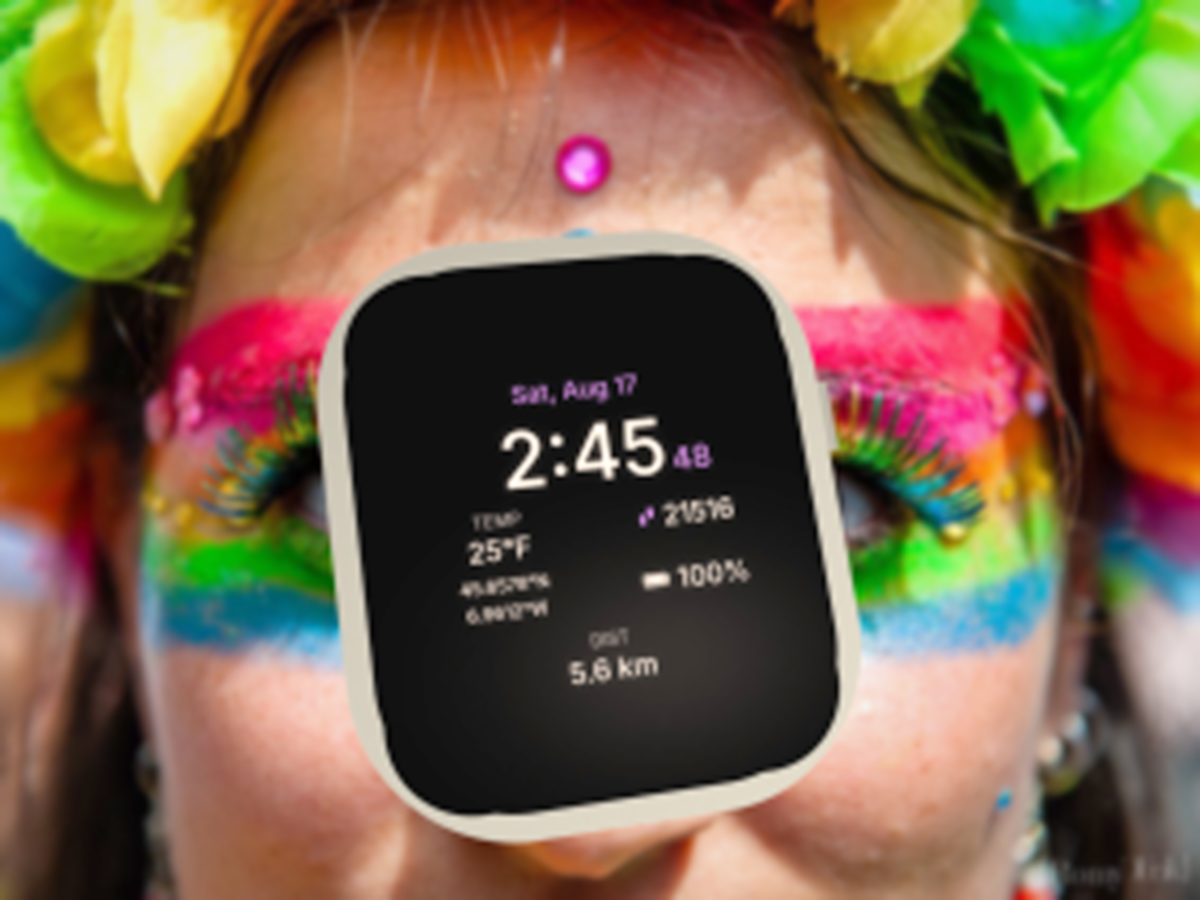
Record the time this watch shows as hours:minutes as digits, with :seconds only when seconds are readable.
2:45
